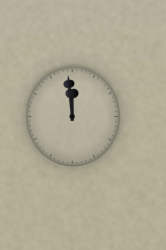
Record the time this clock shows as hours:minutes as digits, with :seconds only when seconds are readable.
11:59
